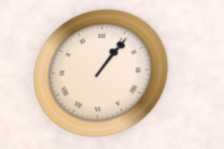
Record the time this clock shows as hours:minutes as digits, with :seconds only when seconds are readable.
1:06
